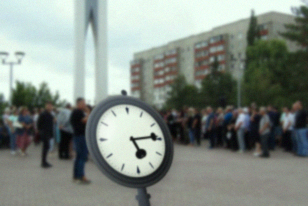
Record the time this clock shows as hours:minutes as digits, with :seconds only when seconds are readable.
5:14
